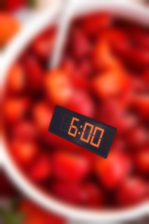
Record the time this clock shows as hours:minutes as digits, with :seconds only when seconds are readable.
6:00
